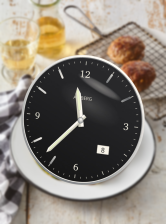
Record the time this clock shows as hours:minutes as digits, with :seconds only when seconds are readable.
11:37
